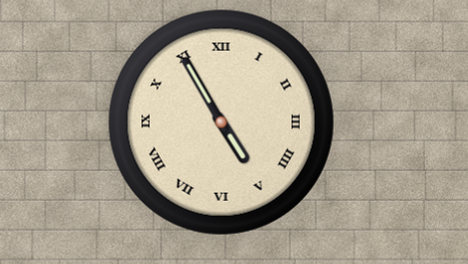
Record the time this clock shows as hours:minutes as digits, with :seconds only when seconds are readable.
4:55
